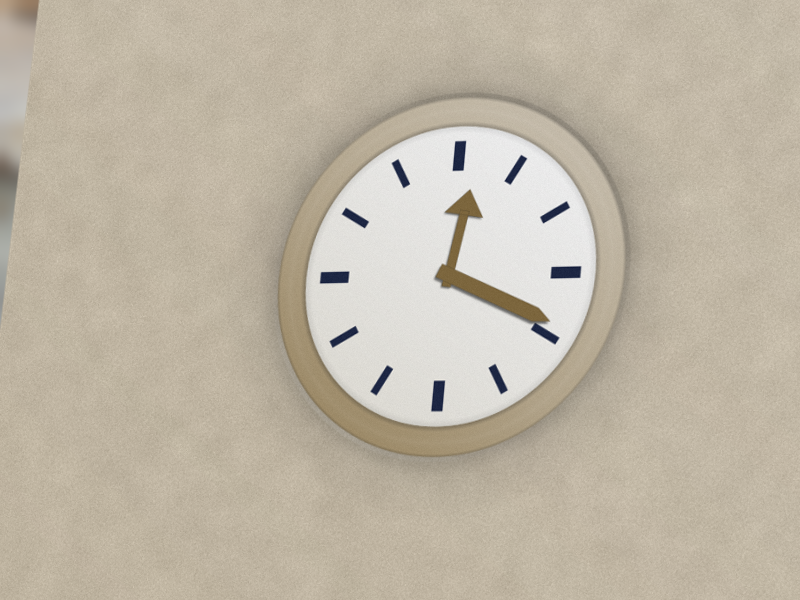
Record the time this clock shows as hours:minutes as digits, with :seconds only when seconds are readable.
12:19
